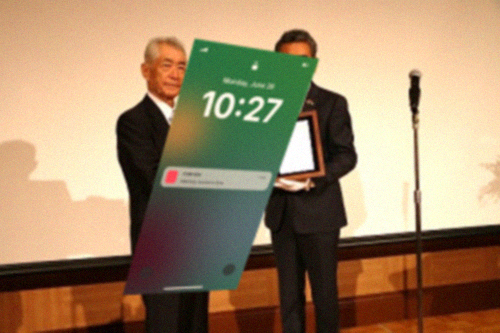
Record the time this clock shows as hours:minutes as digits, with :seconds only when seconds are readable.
10:27
